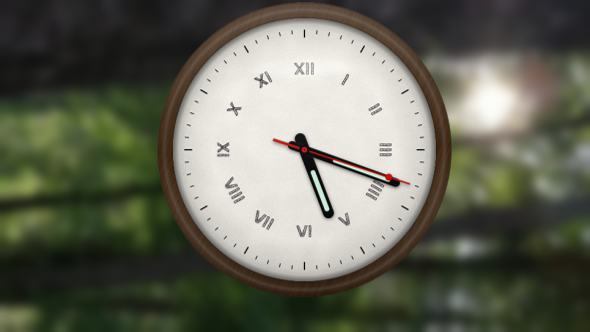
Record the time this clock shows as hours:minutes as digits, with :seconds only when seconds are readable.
5:18:18
